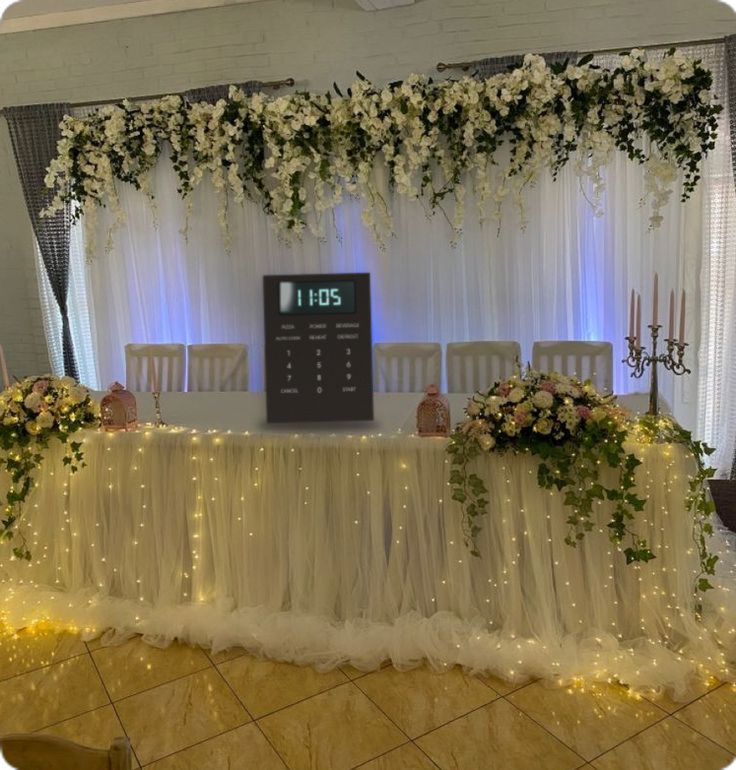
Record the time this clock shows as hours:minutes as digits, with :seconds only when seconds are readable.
11:05
